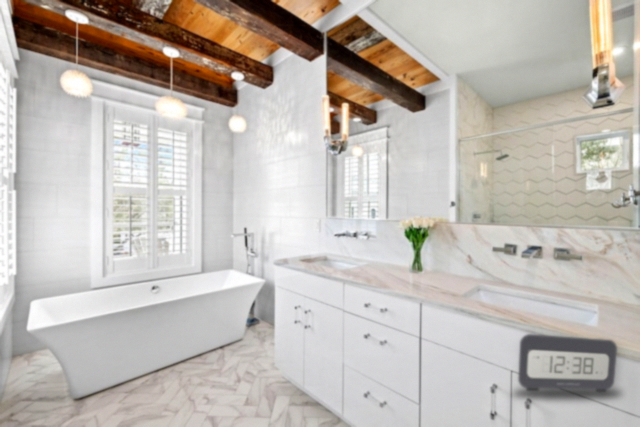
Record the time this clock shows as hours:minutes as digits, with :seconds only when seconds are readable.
12:38
